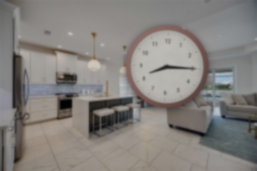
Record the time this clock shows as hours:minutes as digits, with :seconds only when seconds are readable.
8:15
